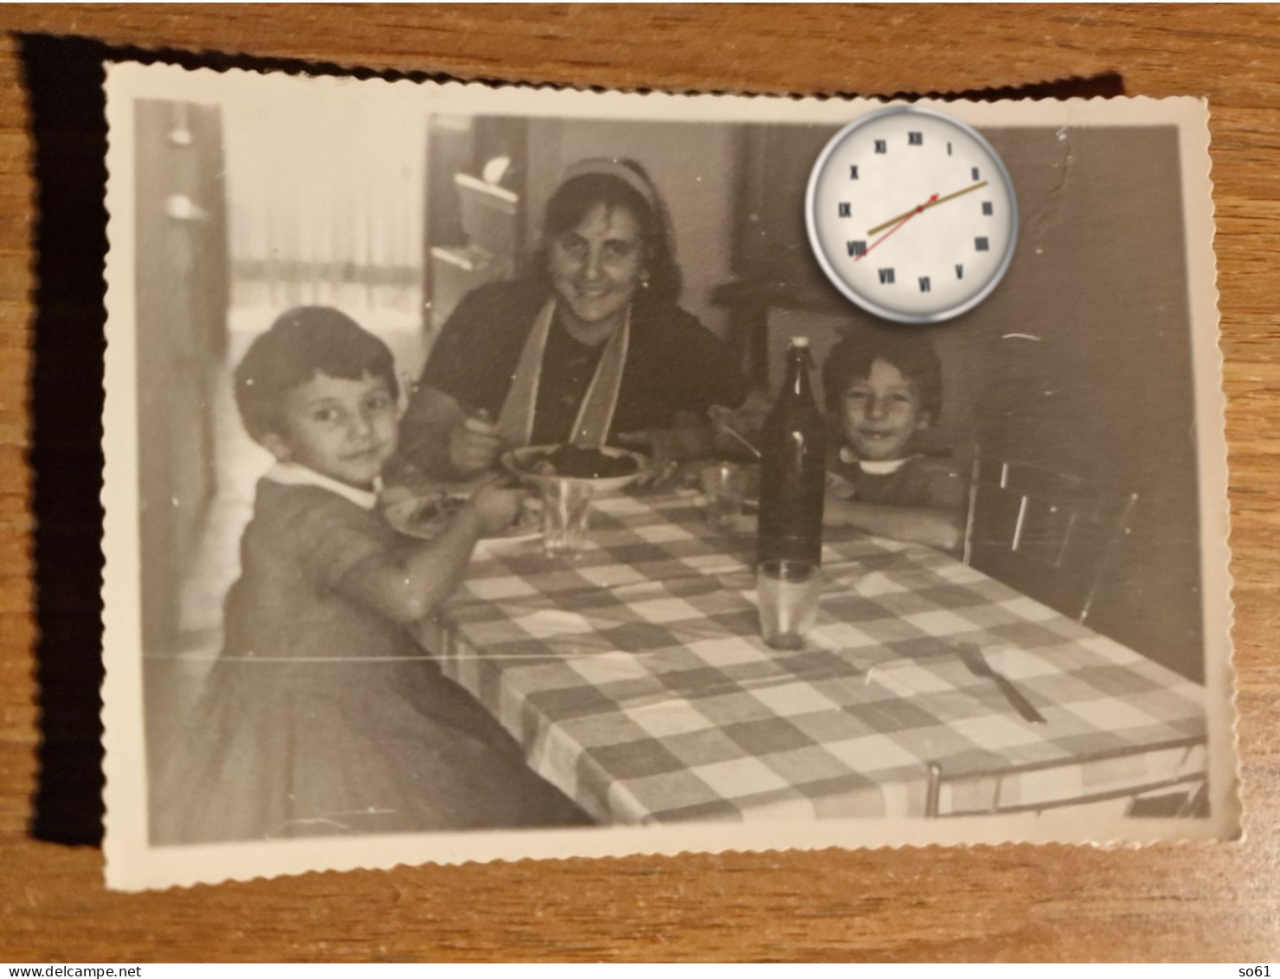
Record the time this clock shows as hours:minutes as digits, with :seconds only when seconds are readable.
8:11:39
